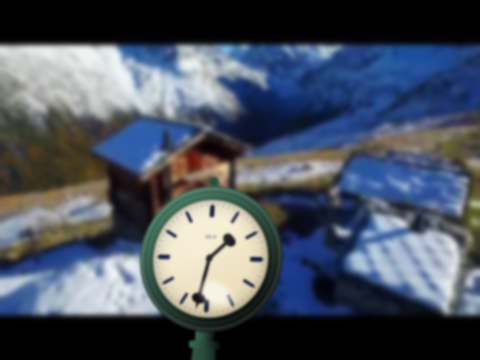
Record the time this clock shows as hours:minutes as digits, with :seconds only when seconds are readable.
1:32
